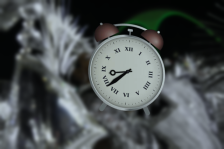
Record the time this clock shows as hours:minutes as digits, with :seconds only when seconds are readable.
8:38
